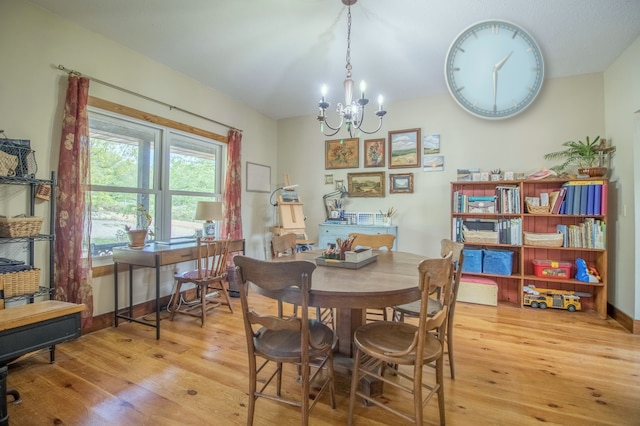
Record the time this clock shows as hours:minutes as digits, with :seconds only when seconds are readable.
1:30
